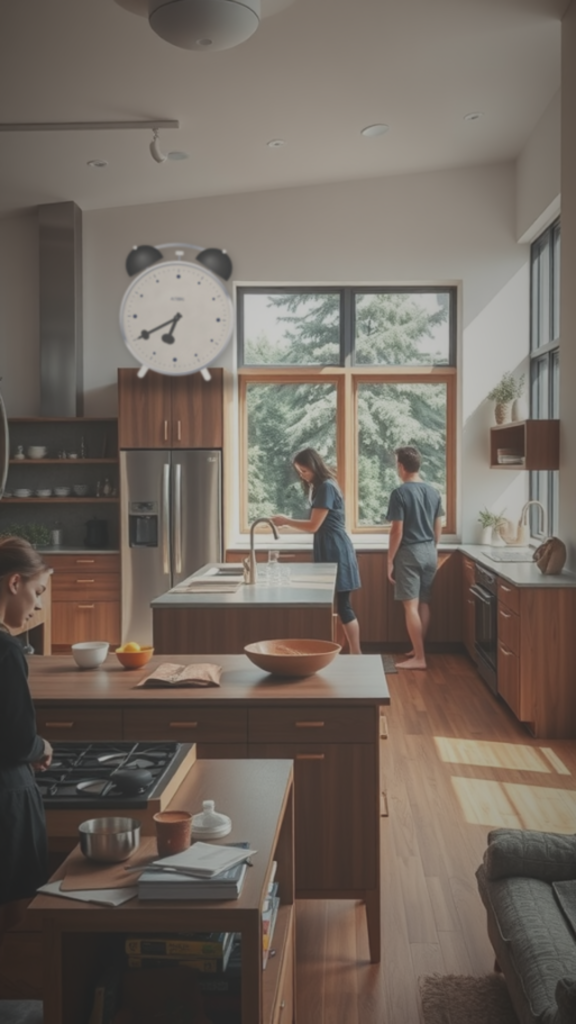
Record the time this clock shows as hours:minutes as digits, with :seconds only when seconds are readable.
6:40
